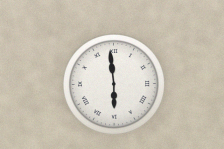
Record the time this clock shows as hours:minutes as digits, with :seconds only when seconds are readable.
5:59
